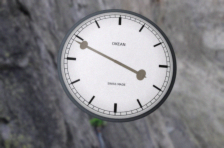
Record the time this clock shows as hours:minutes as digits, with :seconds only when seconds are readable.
3:49
